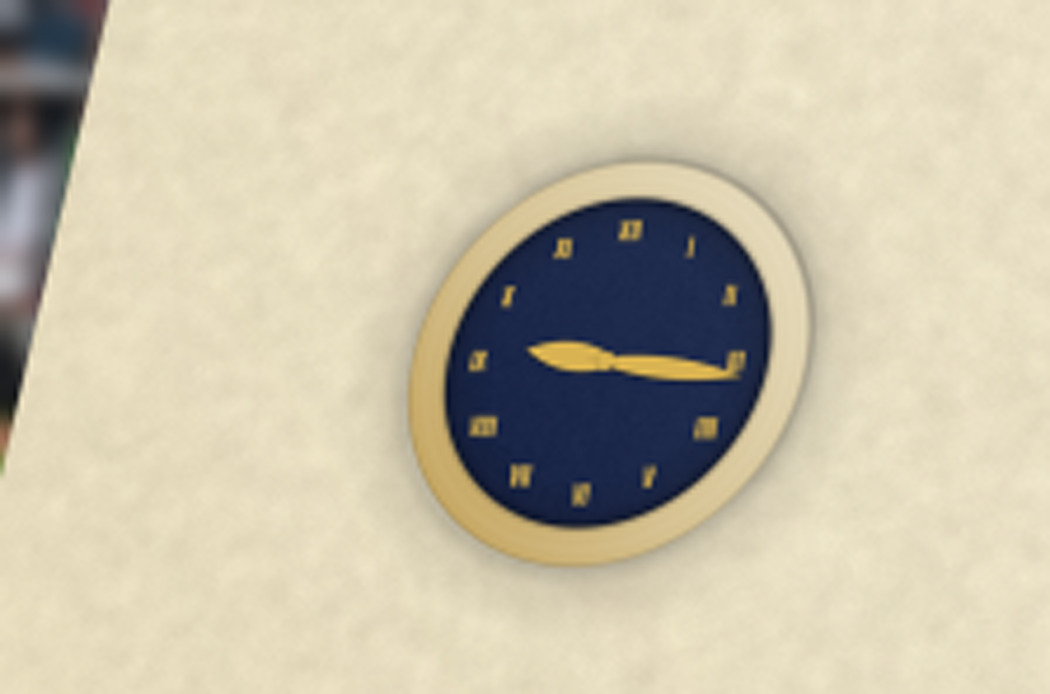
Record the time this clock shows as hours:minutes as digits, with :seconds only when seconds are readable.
9:16
